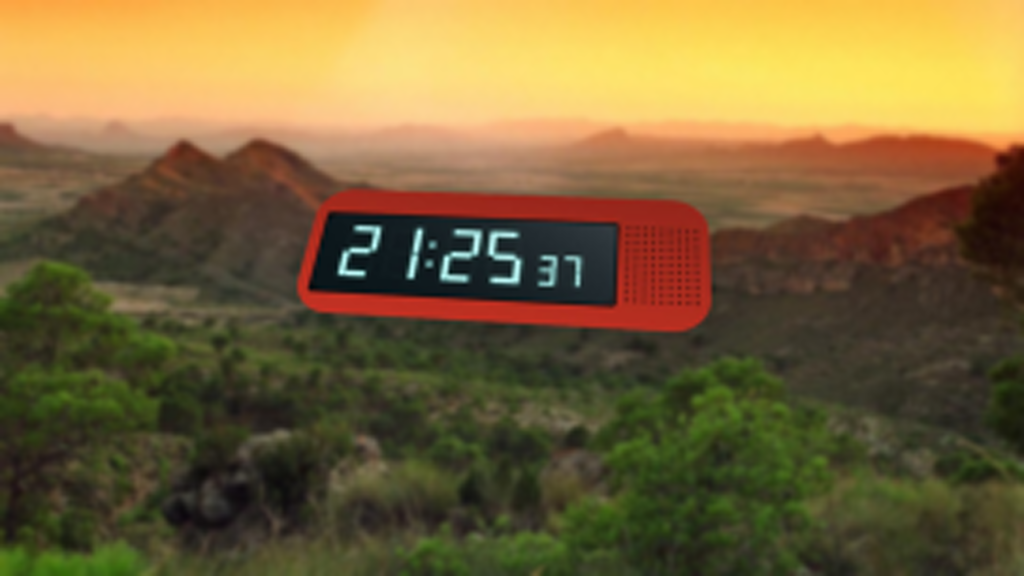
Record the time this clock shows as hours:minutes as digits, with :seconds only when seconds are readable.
21:25:37
